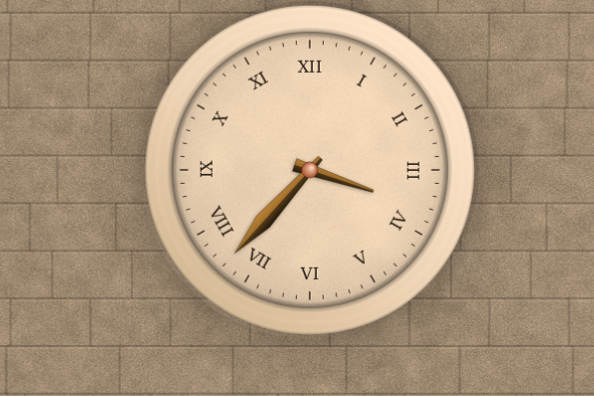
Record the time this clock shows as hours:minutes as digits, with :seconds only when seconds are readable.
3:37
